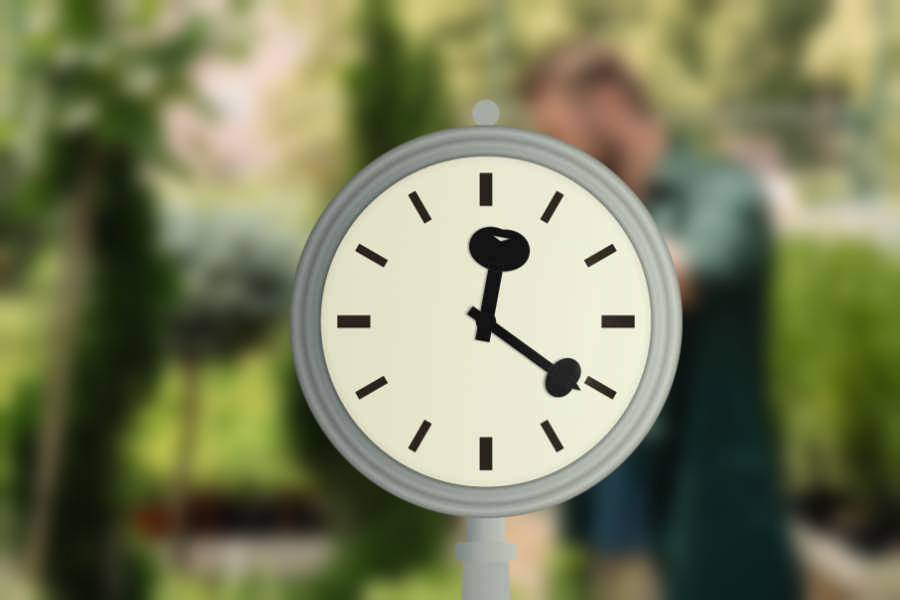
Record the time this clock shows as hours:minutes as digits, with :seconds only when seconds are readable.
12:21
